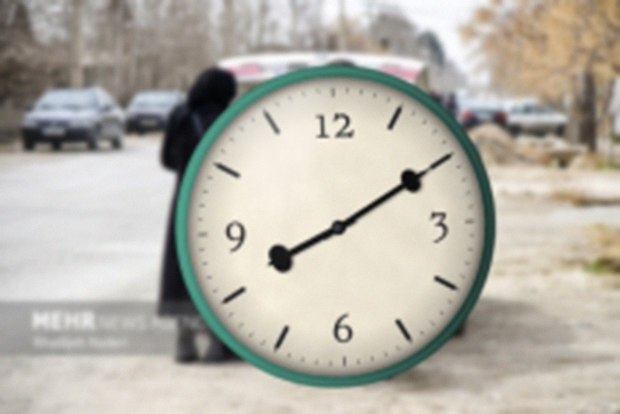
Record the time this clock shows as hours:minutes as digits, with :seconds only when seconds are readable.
8:10
